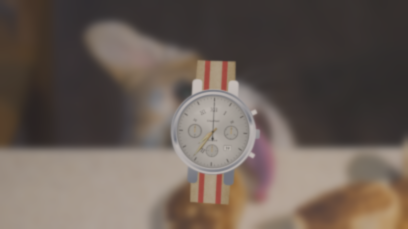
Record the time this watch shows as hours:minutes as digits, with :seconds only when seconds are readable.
7:36
